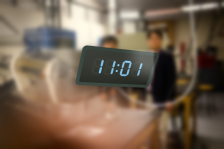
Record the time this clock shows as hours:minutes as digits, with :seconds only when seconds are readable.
11:01
